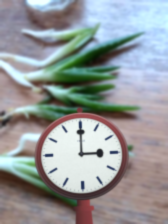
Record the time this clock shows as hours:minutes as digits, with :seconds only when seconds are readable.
3:00
